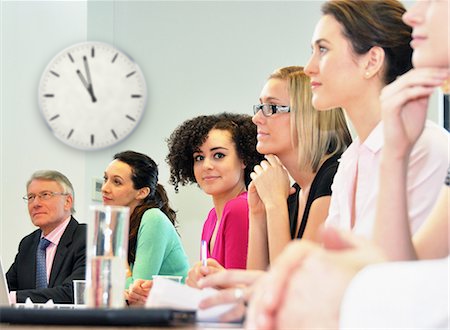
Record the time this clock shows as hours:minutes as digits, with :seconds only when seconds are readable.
10:58
